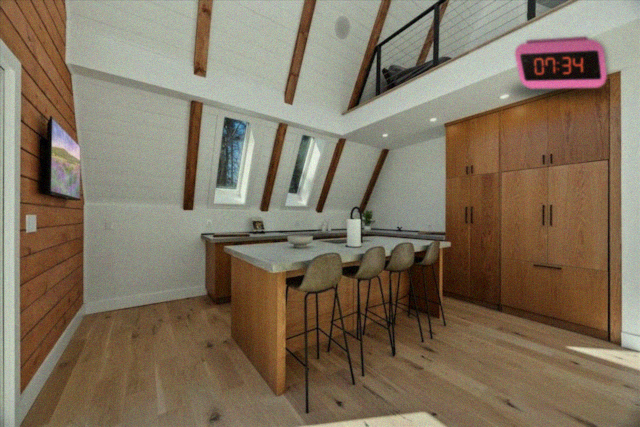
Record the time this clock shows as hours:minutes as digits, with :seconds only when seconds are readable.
7:34
